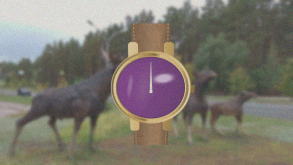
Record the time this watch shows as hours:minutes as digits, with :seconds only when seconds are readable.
12:00
